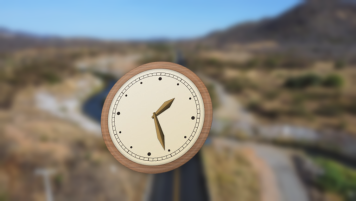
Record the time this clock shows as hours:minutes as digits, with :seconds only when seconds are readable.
1:26
